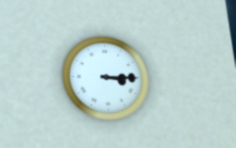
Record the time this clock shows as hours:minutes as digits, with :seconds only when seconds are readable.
3:15
